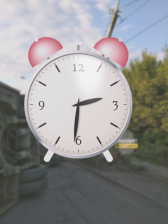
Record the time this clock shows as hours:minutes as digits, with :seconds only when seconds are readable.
2:31
